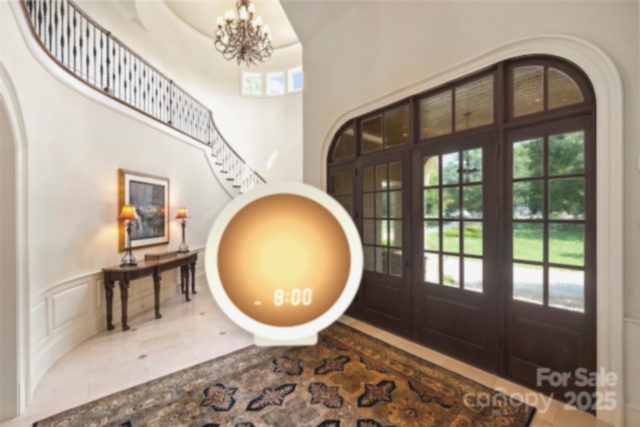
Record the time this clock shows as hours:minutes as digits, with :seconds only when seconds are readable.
8:00
